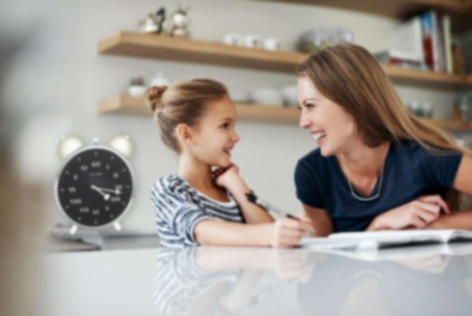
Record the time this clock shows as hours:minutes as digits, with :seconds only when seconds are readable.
4:17
